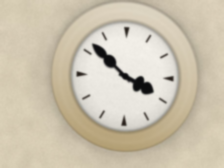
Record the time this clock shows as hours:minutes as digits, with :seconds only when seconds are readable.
3:52
